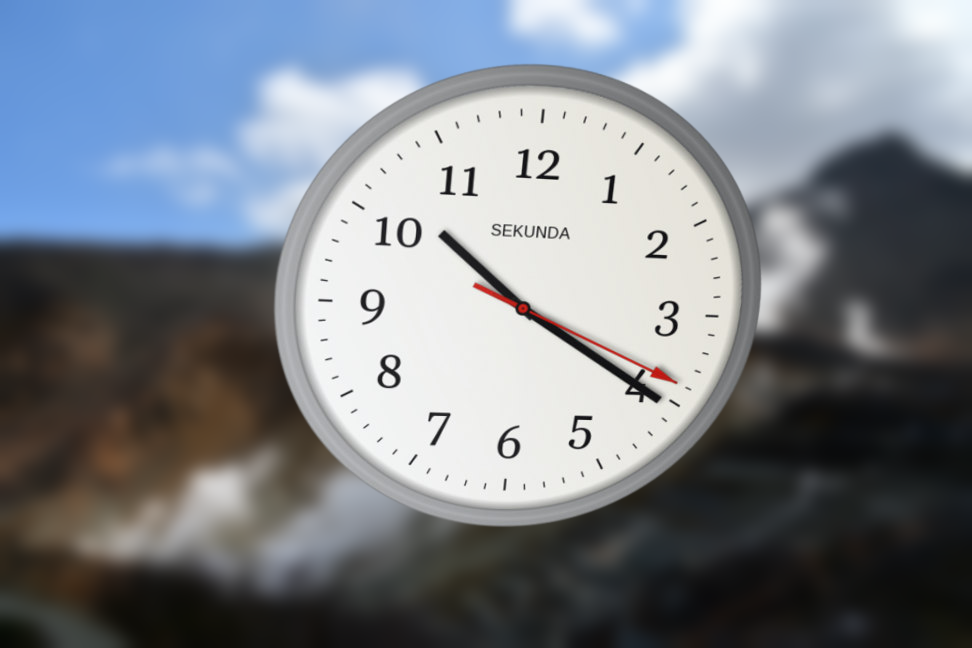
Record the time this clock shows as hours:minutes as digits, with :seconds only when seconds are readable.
10:20:19
